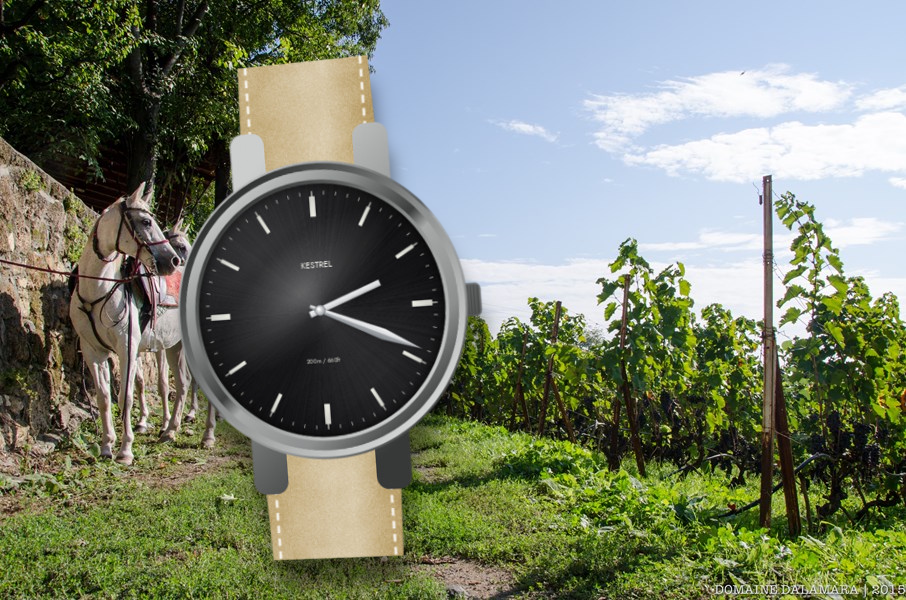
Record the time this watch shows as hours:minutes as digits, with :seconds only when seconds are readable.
2:19
